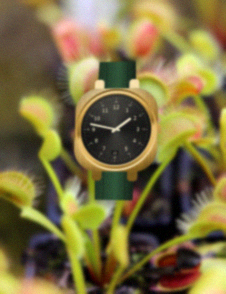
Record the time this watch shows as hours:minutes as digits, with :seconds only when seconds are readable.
1:47
